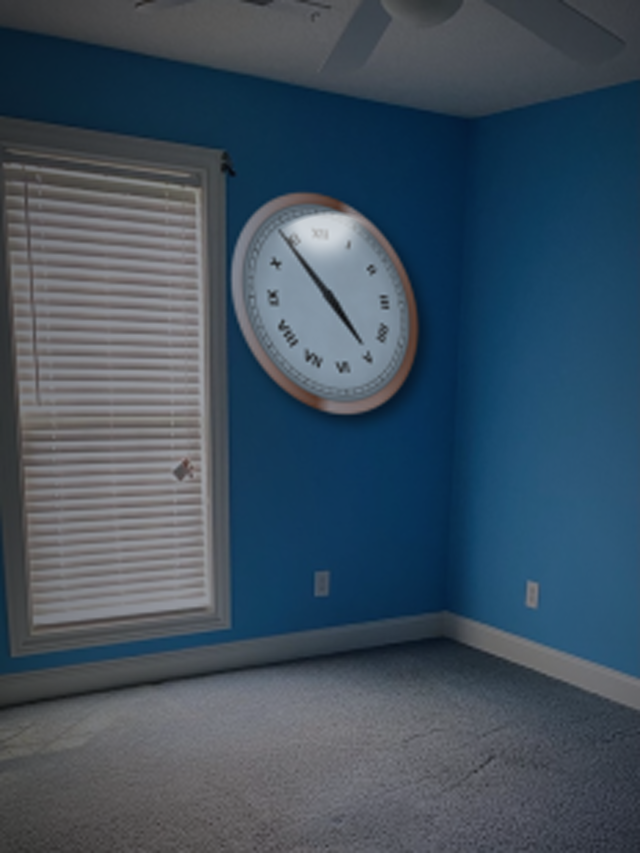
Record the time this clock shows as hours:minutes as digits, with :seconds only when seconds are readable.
4:54
